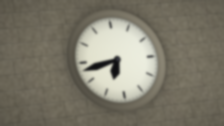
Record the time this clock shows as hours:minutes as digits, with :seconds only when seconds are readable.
6:43
